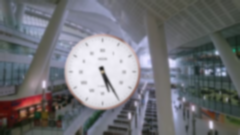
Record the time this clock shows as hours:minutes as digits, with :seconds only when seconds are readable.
5:25
